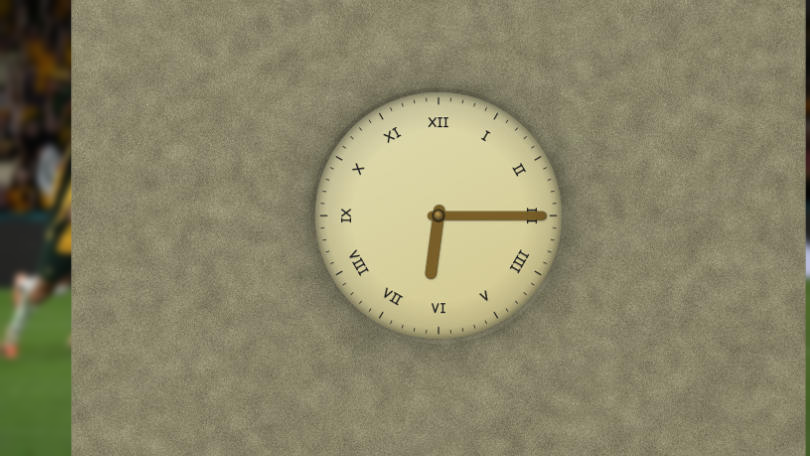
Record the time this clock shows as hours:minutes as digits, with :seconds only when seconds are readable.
6:15
